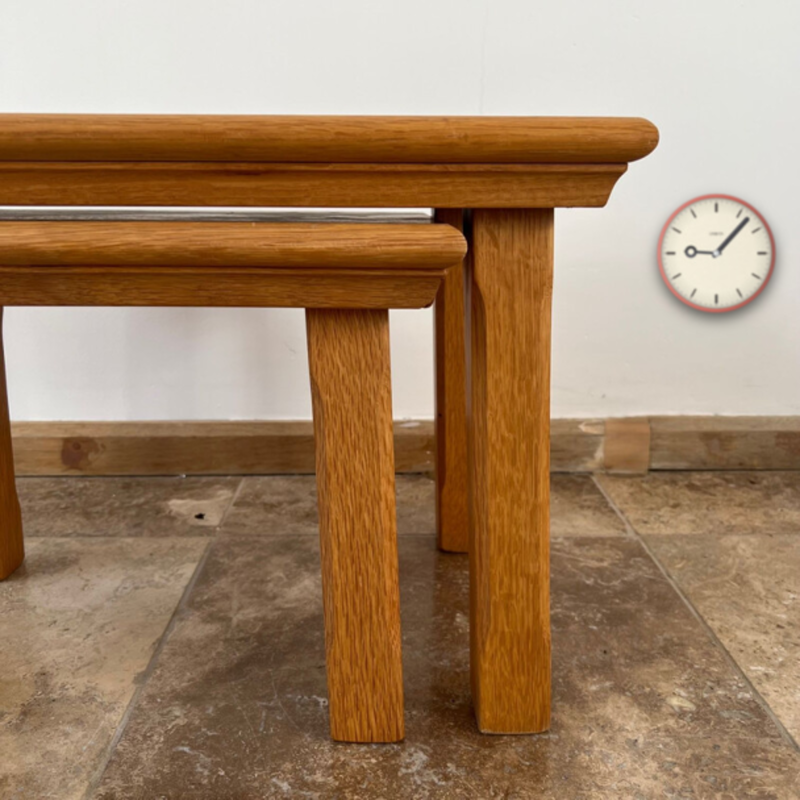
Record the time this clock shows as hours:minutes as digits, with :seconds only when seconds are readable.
9:07
